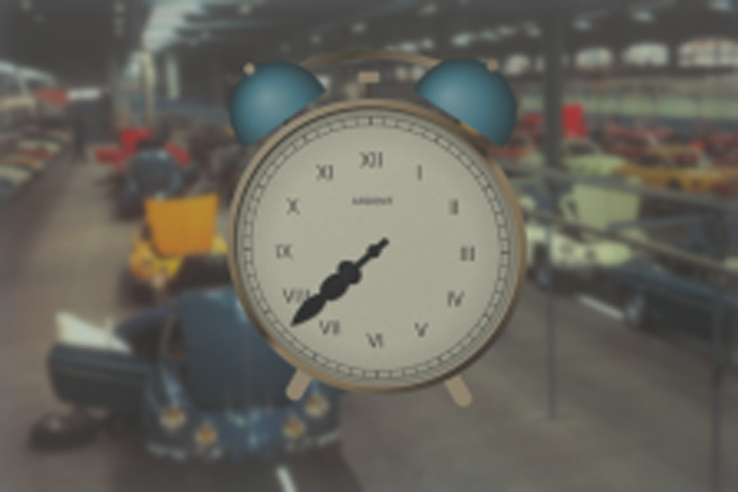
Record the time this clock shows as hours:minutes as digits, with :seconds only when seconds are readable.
7:38
